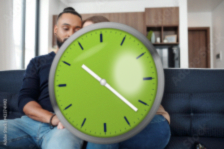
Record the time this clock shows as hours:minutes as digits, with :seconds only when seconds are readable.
10:22
